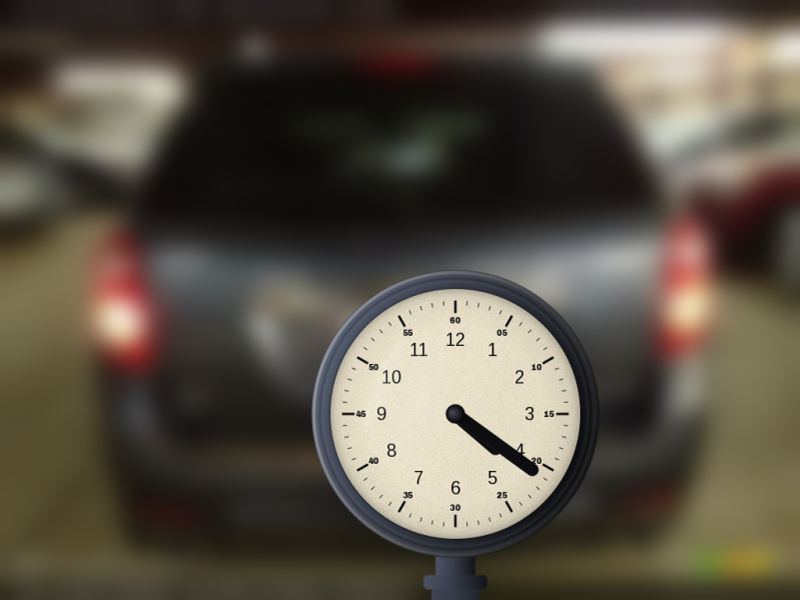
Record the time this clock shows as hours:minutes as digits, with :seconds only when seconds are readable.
4:21
